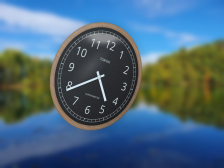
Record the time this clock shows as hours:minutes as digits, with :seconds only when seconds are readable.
4:39
